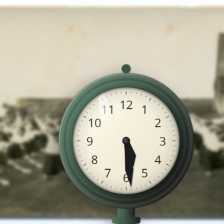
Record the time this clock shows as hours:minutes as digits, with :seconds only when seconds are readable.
5:29
